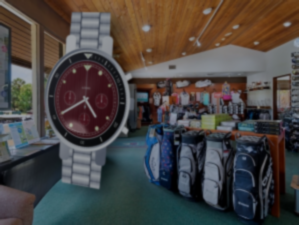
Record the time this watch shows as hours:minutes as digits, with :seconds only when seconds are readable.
4:40
